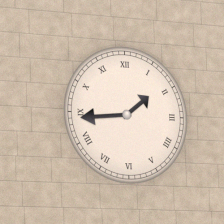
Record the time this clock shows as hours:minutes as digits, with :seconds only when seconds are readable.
1:44
